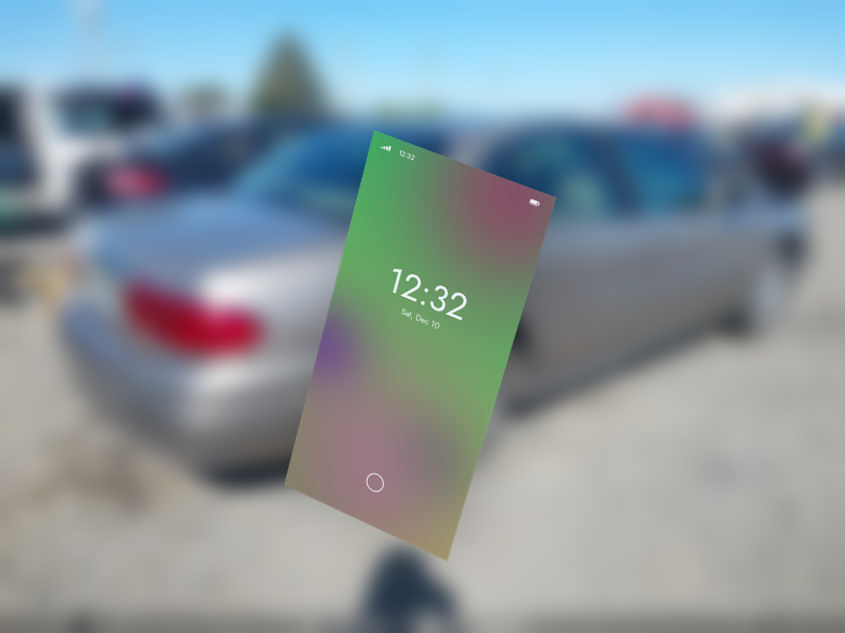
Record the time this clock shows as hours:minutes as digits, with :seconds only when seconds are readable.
12:32
